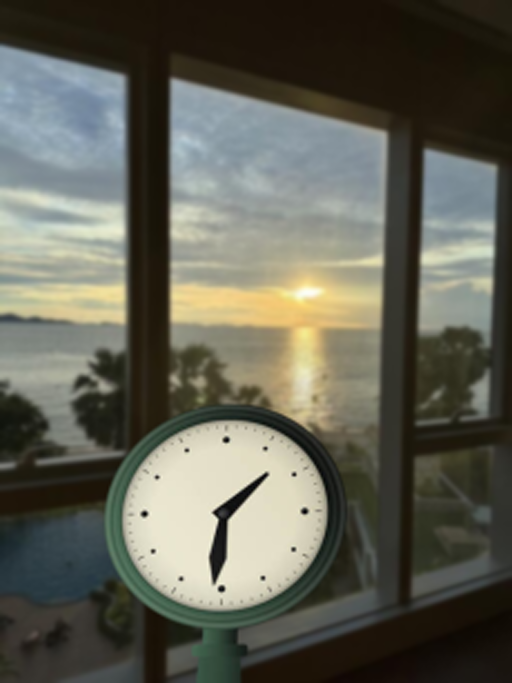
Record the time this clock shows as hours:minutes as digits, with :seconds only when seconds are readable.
1:31
